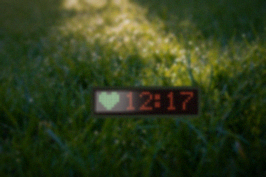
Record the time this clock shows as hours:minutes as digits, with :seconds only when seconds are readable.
12:17
